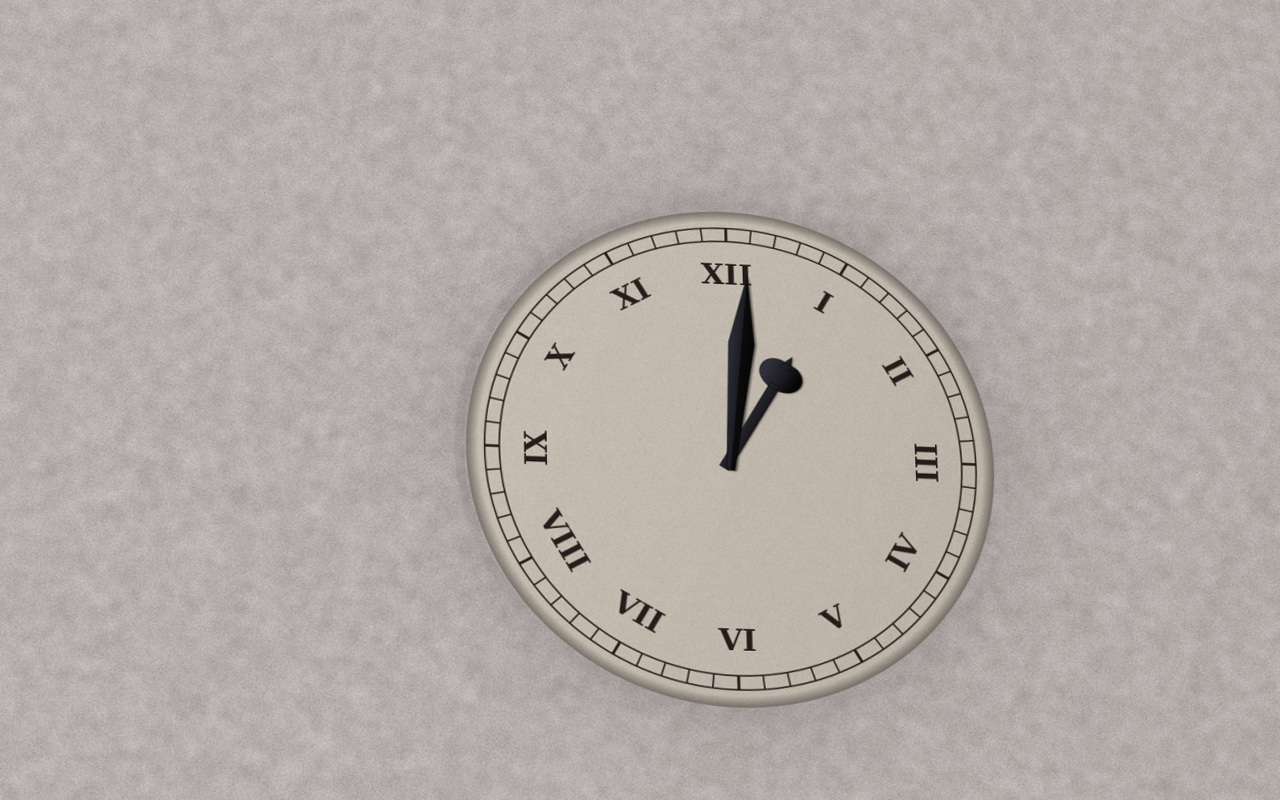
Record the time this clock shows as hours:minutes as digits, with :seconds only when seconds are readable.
1:01
